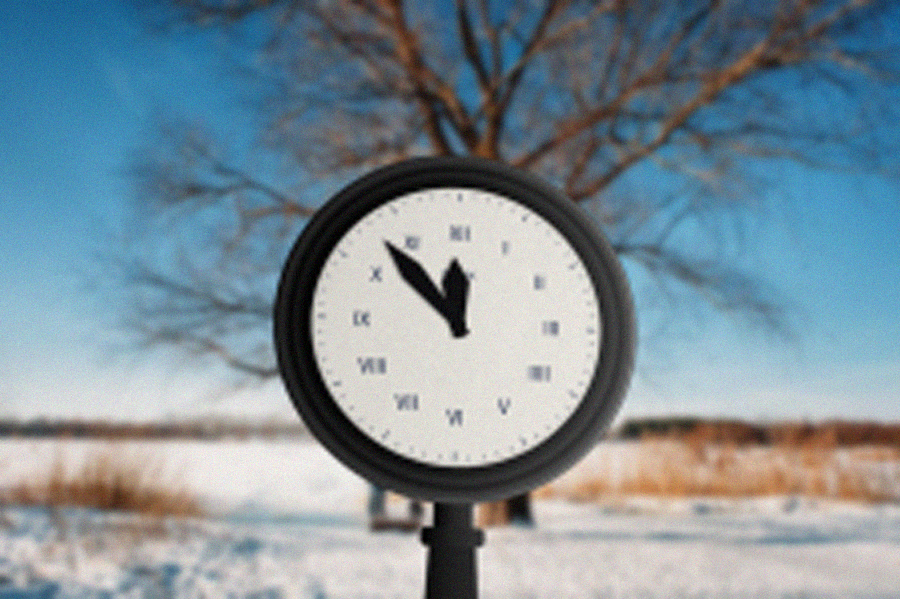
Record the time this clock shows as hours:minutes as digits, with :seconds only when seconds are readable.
11:53
